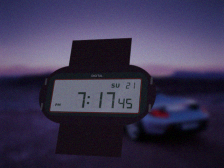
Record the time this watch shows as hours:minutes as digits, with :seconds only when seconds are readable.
7:17:45
